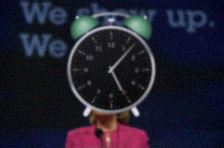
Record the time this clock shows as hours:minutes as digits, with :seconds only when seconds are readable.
5:07
